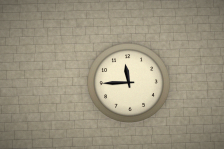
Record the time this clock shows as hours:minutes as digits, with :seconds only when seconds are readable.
11:45
